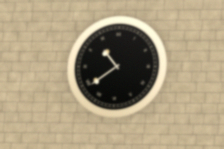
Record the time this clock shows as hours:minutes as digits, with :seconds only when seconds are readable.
10:39
